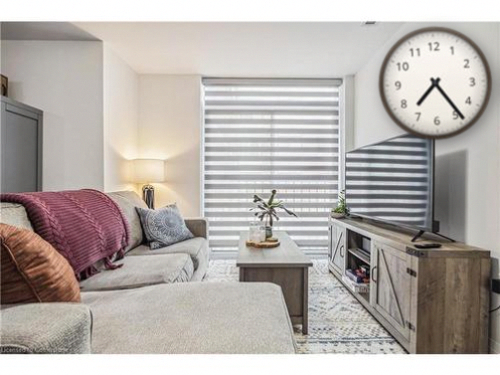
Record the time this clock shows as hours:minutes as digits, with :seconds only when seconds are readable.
7:24
